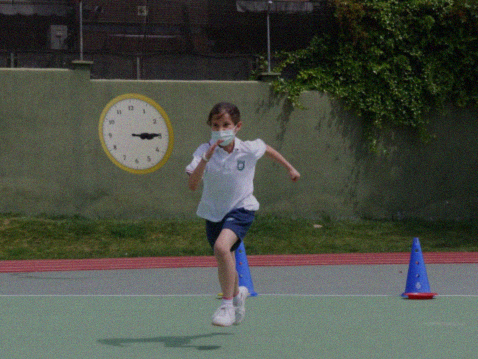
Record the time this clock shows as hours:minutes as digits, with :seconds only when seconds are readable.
3:15
